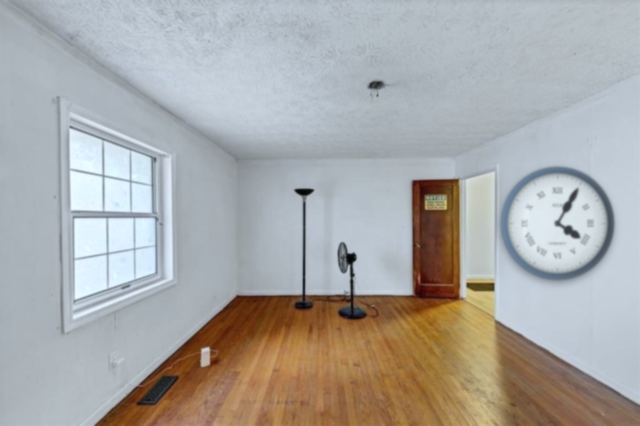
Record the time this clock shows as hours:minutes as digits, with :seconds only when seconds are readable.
4:05
